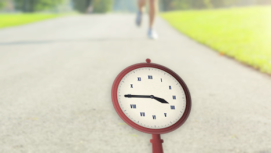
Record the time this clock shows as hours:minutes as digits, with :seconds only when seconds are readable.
3:45
